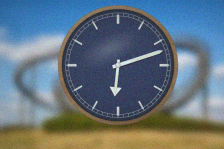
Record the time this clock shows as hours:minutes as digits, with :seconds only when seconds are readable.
6:12
